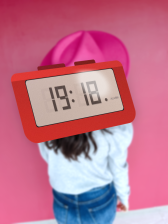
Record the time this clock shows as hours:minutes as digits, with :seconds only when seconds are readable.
19:18
